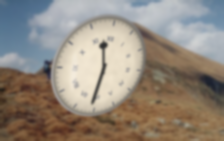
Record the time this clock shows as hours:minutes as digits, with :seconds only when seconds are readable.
11:31
